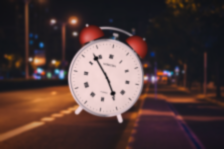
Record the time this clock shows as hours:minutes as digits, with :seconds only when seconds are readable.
4:53
